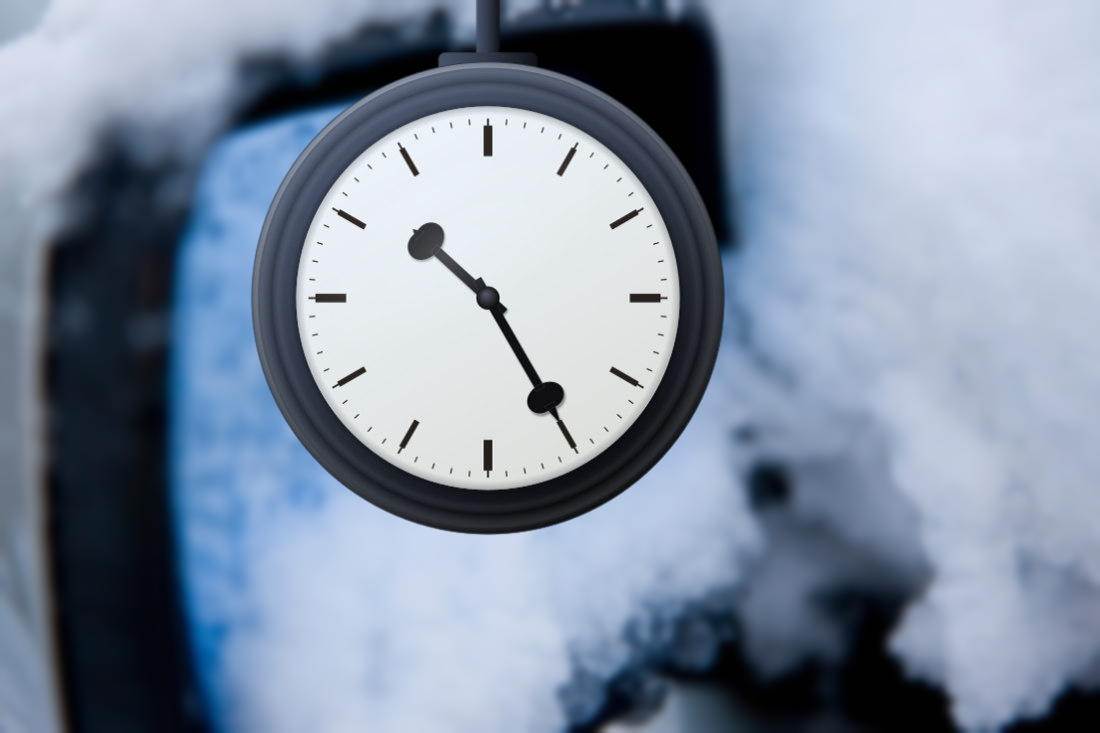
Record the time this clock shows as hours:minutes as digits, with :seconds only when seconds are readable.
10:25
